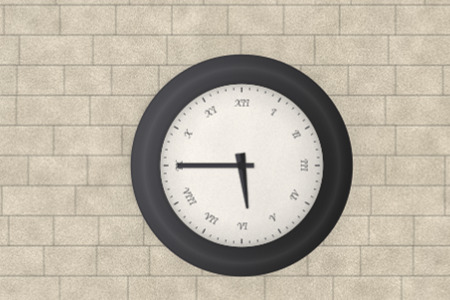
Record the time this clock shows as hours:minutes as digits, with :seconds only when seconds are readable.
5:45
